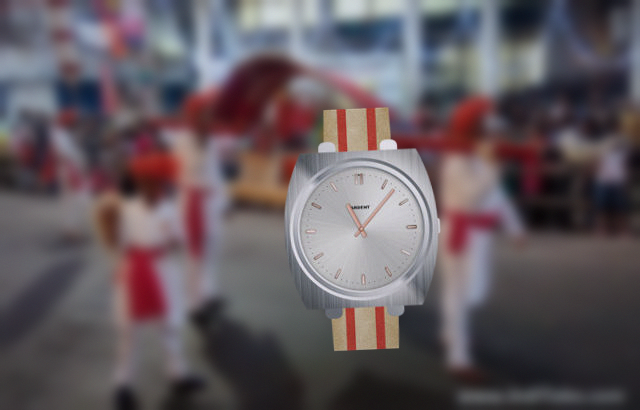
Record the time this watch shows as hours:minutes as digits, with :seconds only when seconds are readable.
11:07
